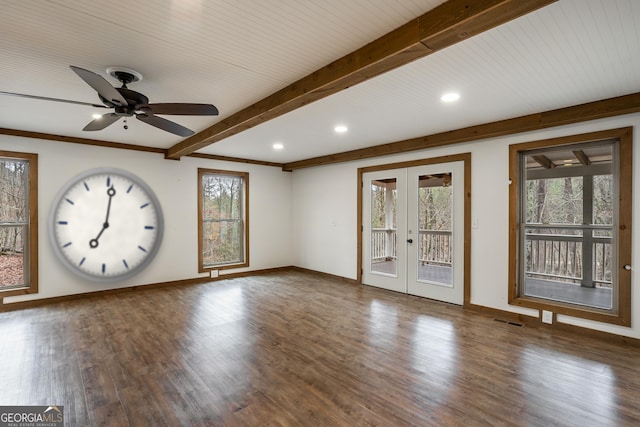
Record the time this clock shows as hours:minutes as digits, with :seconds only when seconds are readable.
7:01
